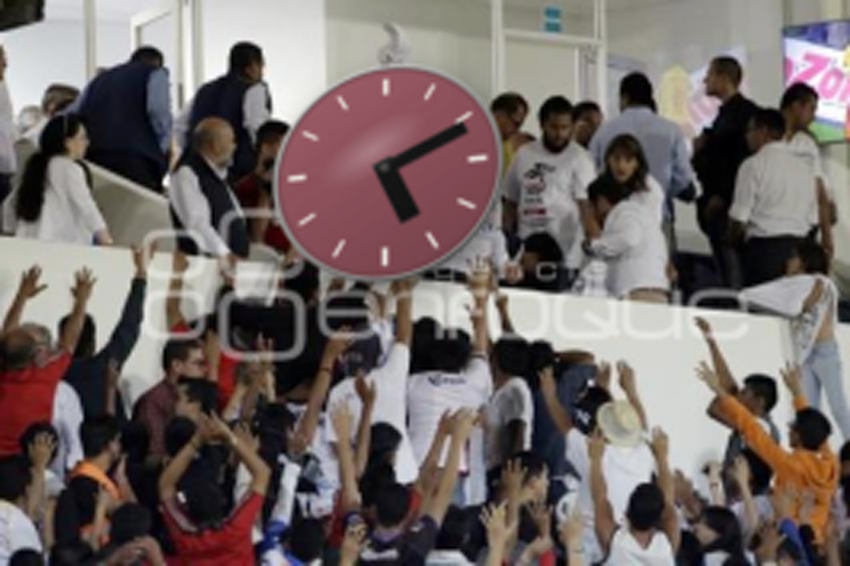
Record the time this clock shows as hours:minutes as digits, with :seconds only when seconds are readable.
5:11
